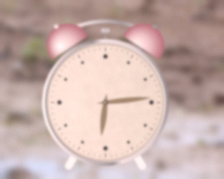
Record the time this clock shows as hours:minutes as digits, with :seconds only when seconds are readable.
6:14
